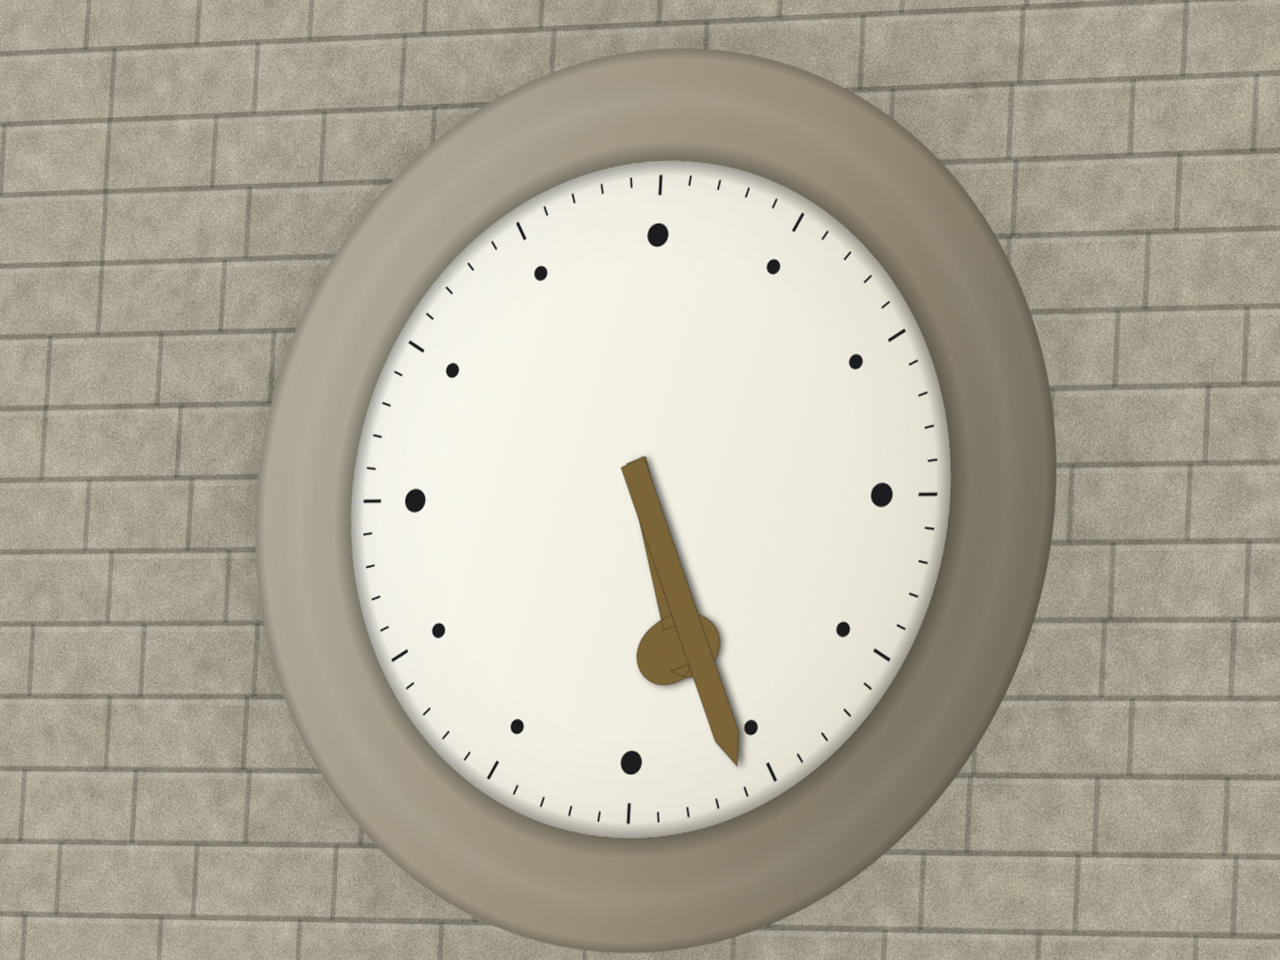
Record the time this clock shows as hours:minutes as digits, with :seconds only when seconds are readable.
5:26
